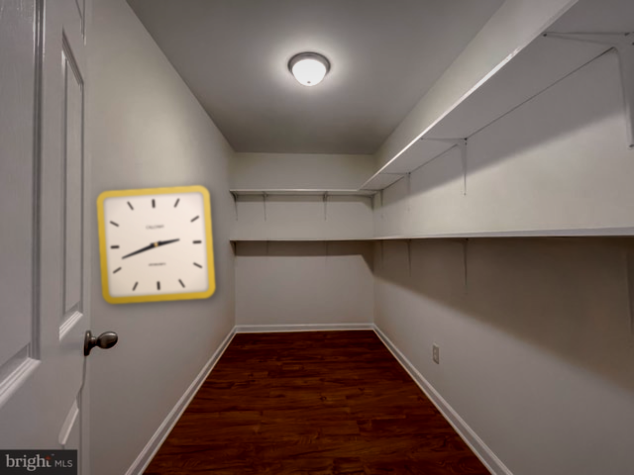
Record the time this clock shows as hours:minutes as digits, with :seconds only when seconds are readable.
2:42
